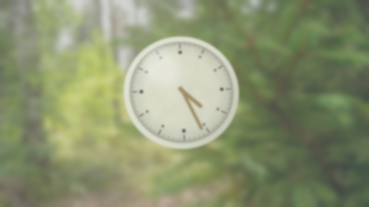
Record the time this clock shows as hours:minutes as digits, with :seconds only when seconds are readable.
4:26
